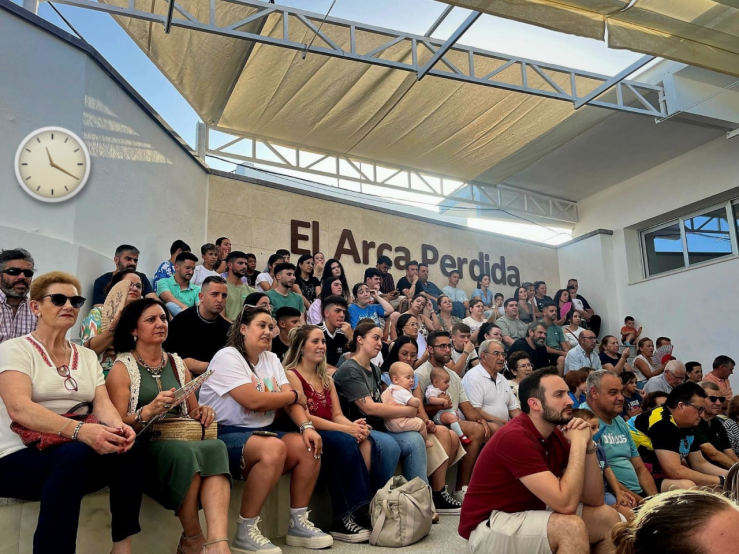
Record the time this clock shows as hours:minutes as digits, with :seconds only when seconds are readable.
11:20
